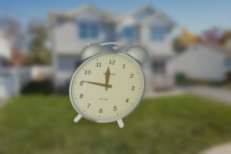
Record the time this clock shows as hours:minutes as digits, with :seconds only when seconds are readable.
11:46
